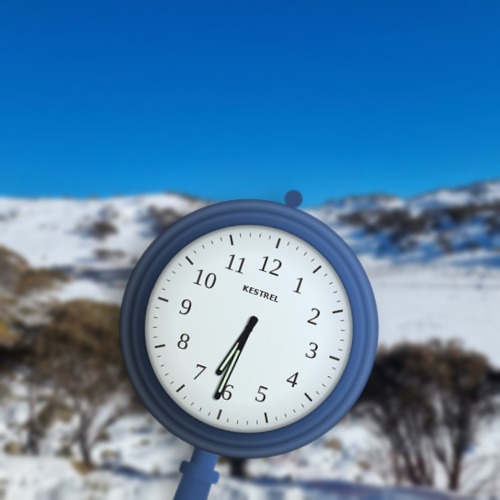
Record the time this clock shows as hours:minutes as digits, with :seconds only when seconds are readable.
6:31
